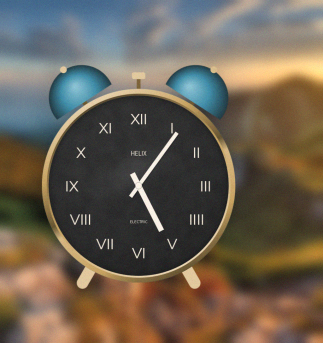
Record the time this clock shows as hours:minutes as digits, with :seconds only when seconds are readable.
5:06
